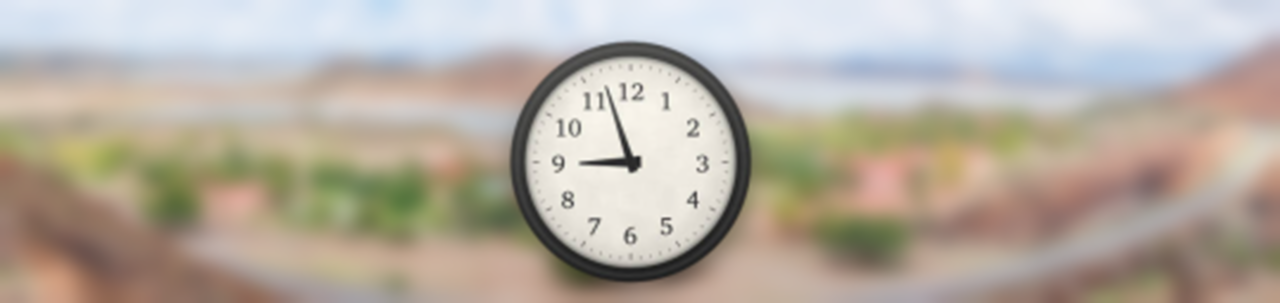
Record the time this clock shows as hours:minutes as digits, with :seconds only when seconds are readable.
8:57
